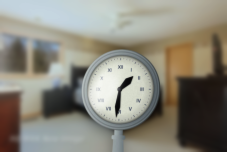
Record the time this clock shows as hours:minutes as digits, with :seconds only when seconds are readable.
1:31
